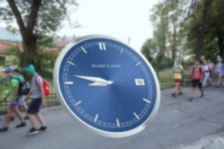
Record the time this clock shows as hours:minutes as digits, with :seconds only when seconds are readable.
8:47
